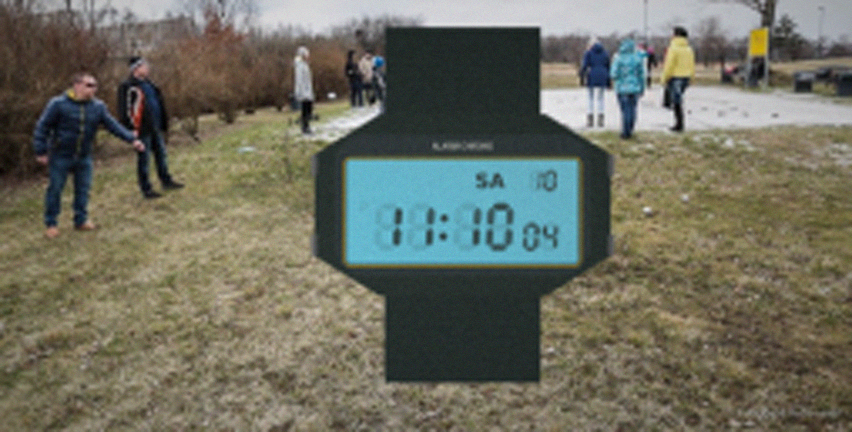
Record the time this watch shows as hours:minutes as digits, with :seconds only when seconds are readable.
11:10:04
